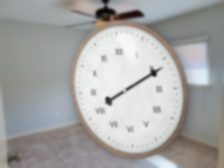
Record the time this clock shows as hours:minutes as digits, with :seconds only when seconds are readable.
8:11
